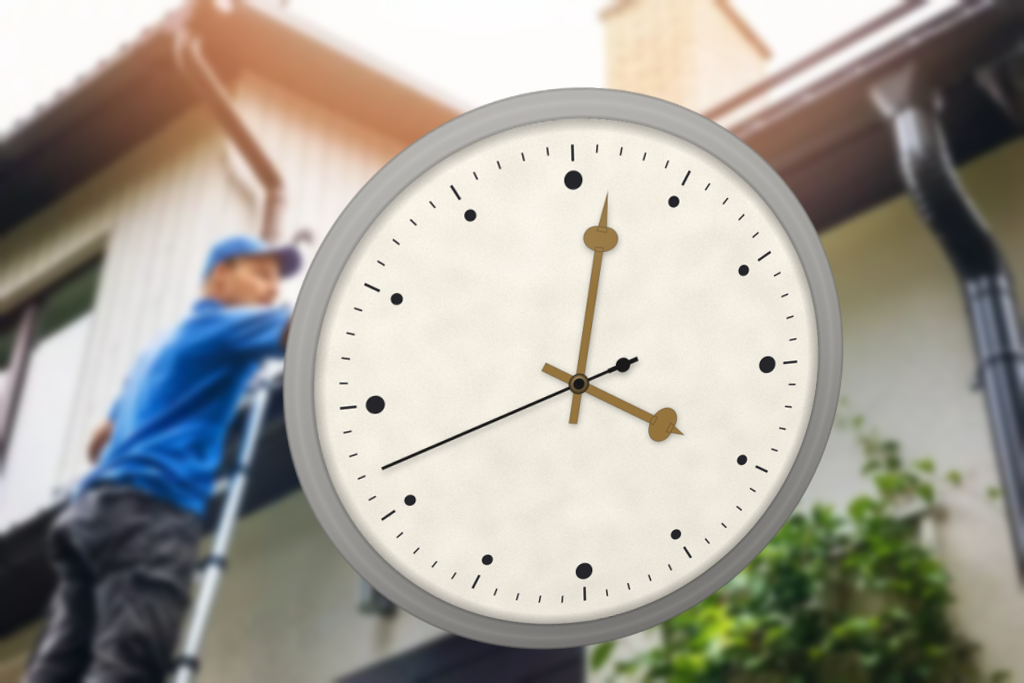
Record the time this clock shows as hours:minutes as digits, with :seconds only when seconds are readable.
4:01:42
